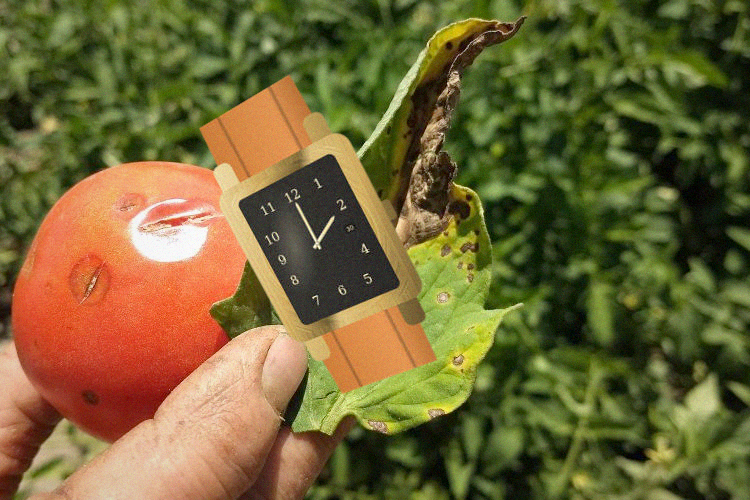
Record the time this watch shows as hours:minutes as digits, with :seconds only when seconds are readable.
2:00
